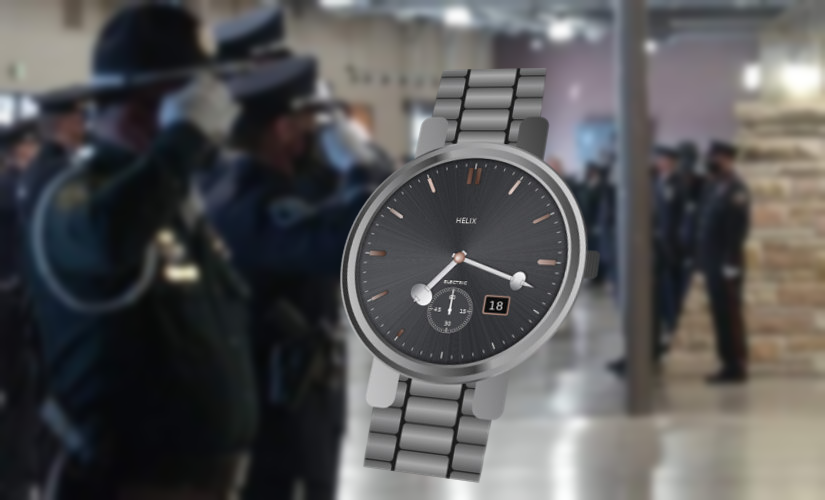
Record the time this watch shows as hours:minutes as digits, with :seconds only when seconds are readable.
7:18
